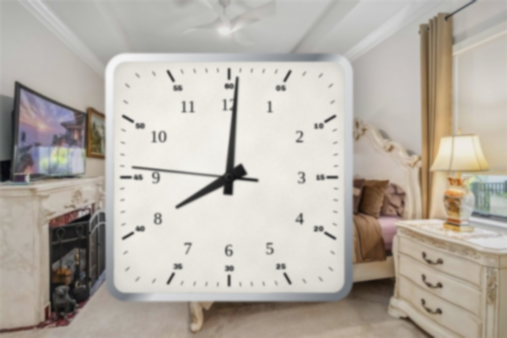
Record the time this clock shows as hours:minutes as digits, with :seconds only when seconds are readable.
8:00:46
